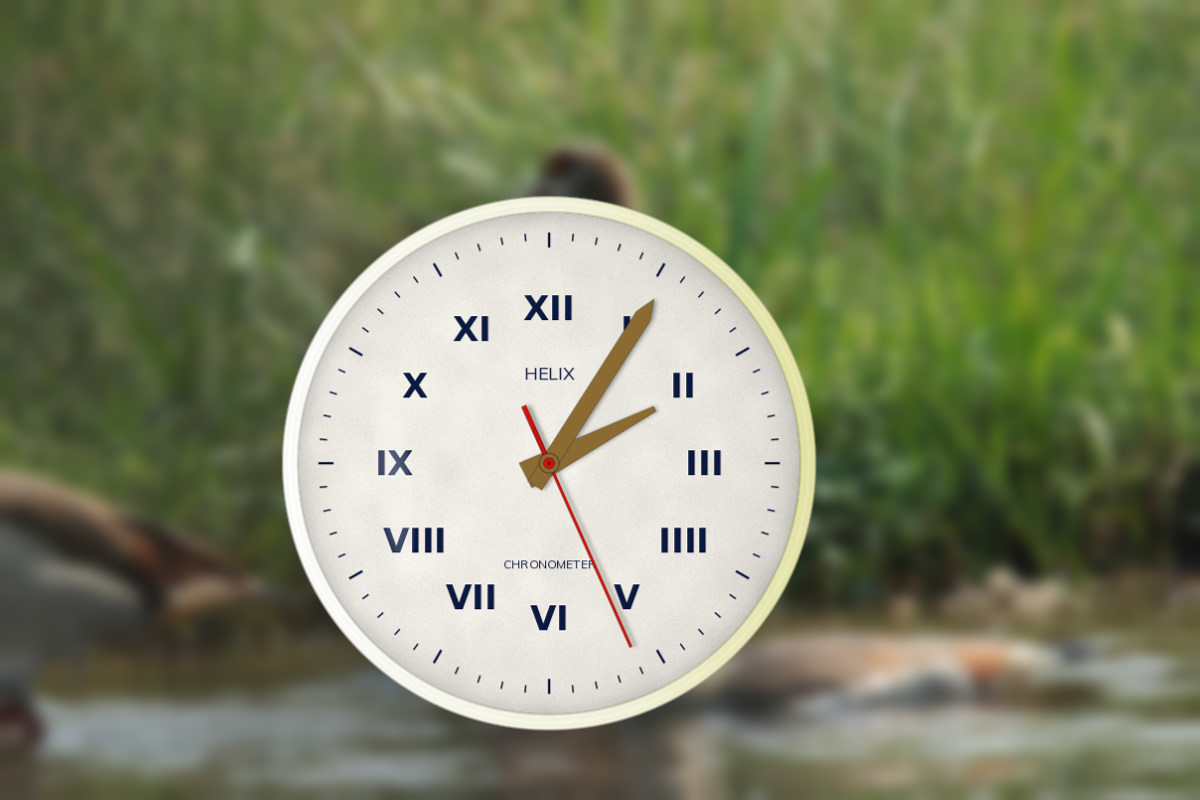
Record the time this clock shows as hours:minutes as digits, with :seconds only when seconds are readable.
2:05:26
